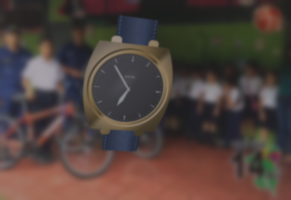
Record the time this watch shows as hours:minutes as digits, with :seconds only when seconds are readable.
6:54
